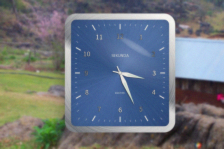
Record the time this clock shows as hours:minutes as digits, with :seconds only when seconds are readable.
3:26
